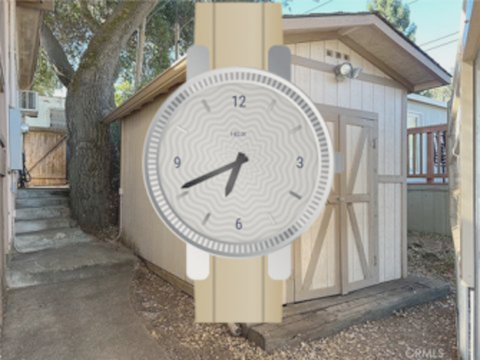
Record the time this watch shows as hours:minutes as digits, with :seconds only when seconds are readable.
6:41
